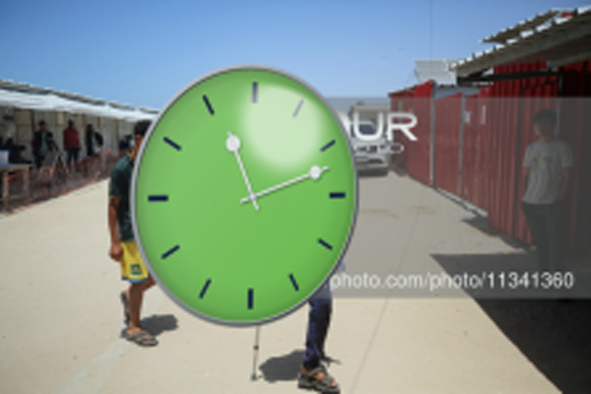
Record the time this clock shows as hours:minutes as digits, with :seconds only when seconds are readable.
11:12
